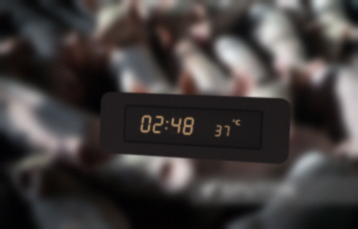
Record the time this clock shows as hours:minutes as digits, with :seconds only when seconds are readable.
2:48
